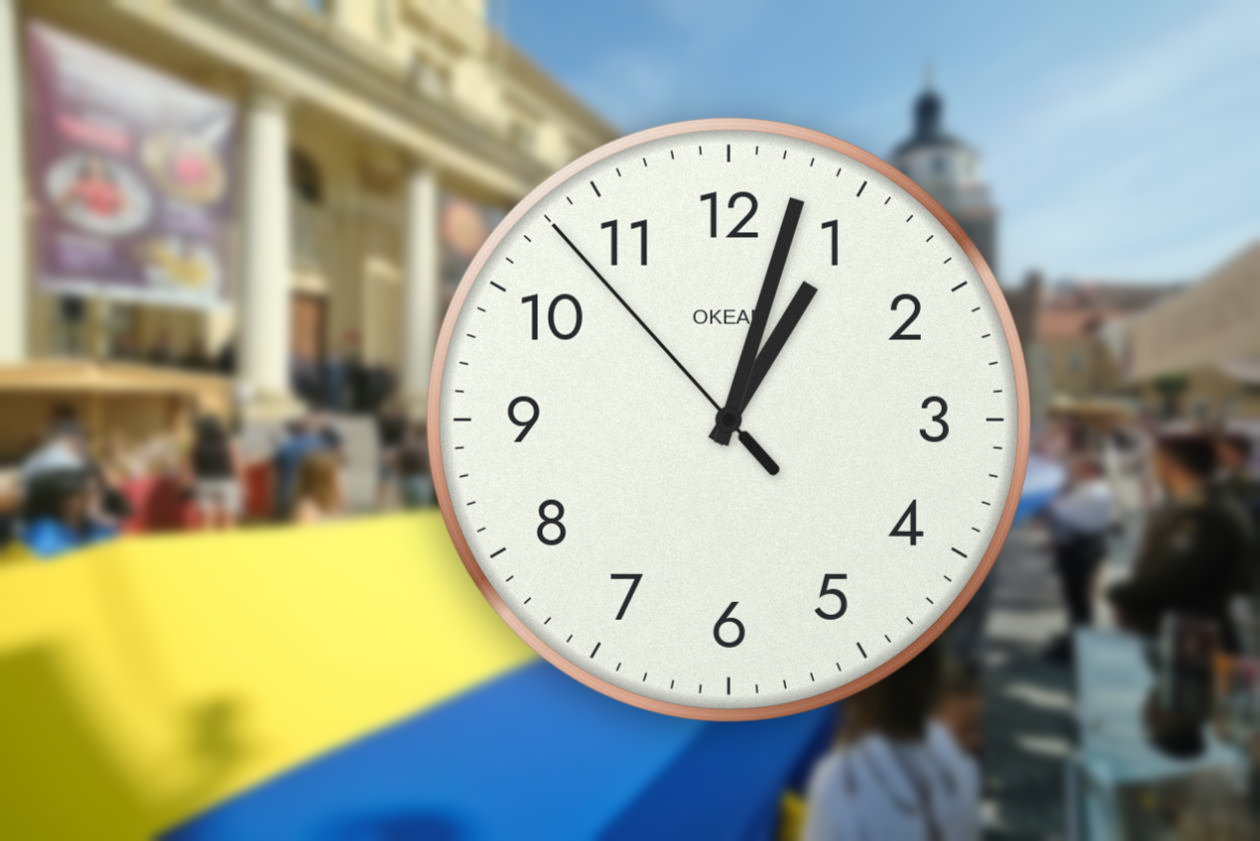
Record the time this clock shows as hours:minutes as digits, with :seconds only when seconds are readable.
1:02:53
